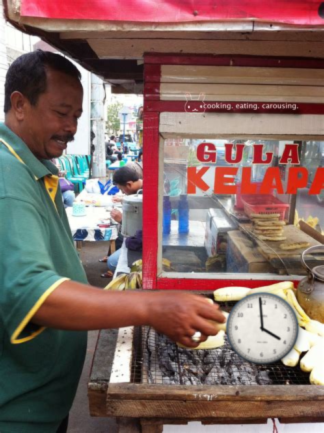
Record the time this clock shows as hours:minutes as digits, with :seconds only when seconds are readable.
3:59
